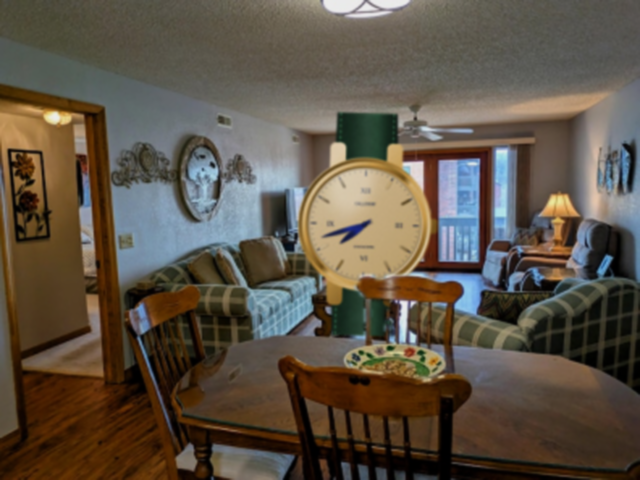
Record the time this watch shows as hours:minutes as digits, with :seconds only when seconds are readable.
7:42
